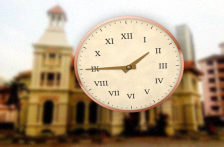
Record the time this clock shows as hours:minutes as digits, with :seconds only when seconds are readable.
1:45
